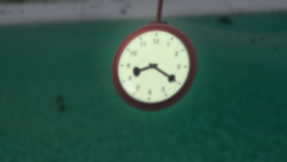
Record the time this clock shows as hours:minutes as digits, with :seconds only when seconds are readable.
8:20
